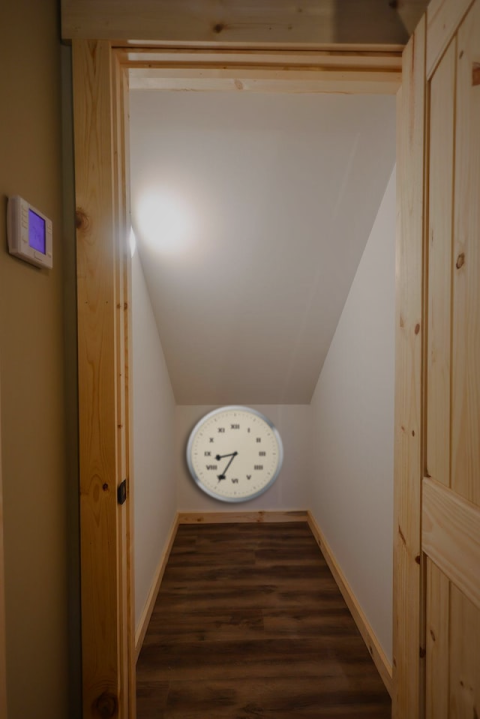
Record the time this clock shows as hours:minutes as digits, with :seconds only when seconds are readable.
8:35
